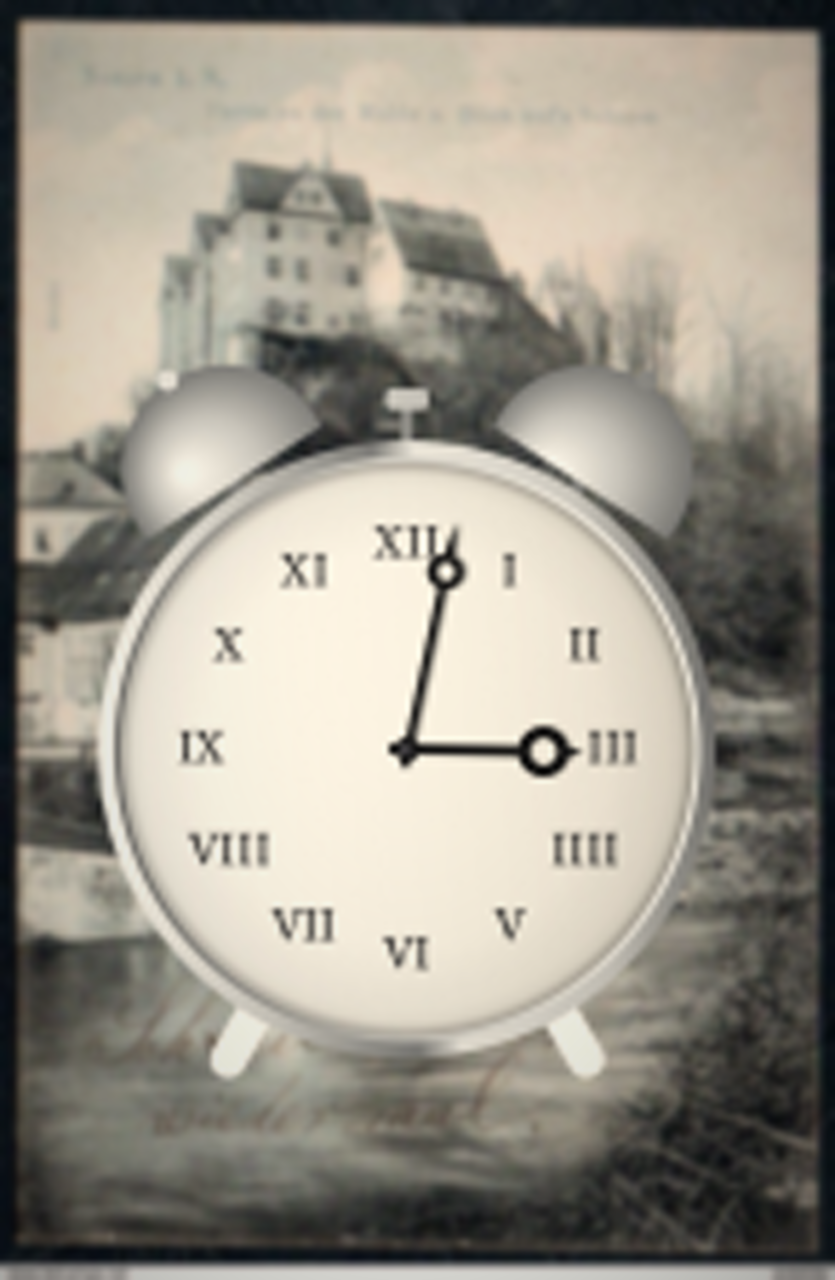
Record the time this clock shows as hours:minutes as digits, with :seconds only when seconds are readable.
3:02
